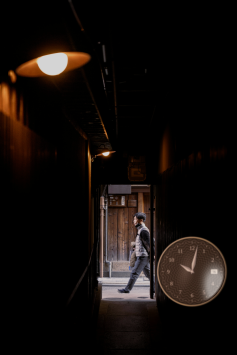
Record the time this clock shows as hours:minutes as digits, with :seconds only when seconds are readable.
10:02
